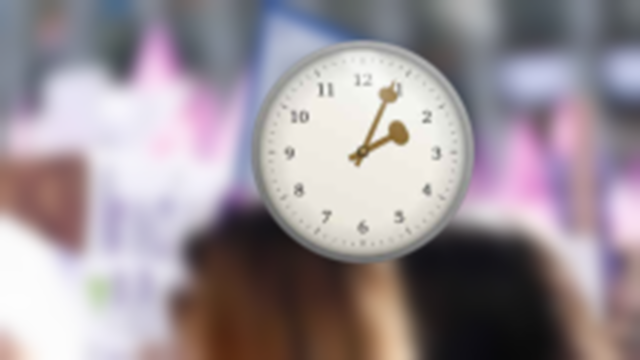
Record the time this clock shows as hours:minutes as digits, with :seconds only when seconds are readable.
2:04
